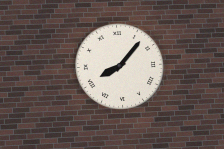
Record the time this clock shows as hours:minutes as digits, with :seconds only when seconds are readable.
8:07
